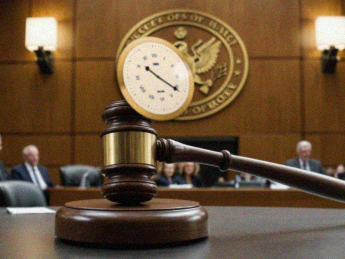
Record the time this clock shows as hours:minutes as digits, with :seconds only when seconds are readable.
10:21
